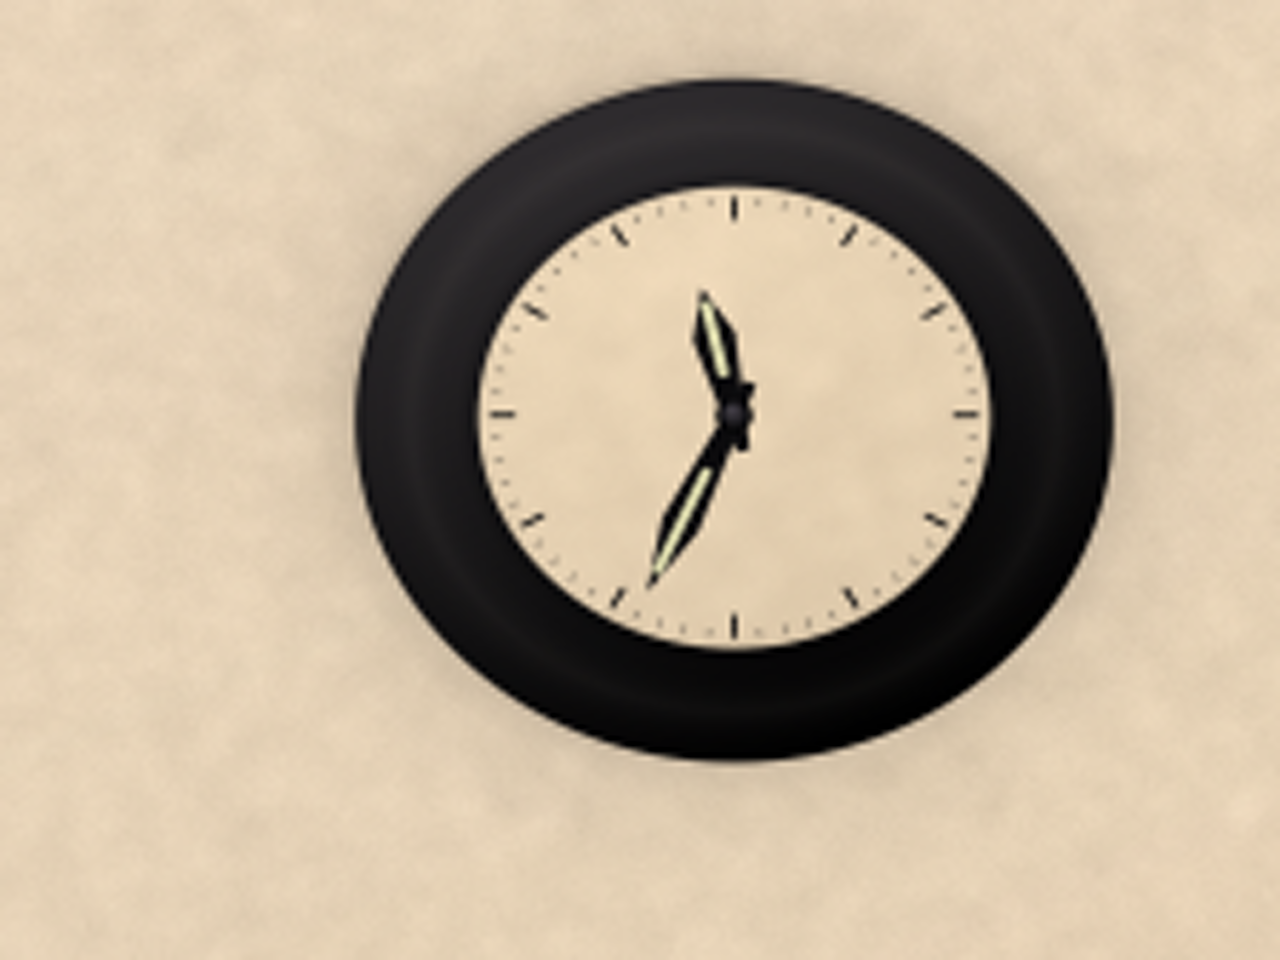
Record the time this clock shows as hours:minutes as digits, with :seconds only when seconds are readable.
11:34
